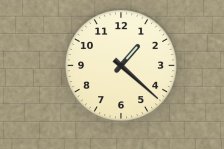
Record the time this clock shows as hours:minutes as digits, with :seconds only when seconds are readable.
1:22
